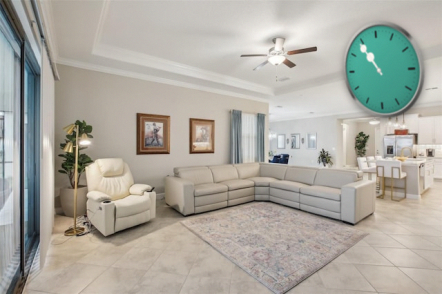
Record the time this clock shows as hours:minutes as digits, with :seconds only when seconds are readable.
10:54
